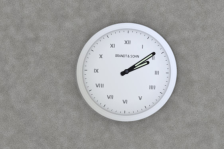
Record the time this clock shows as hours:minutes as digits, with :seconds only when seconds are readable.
2:09
